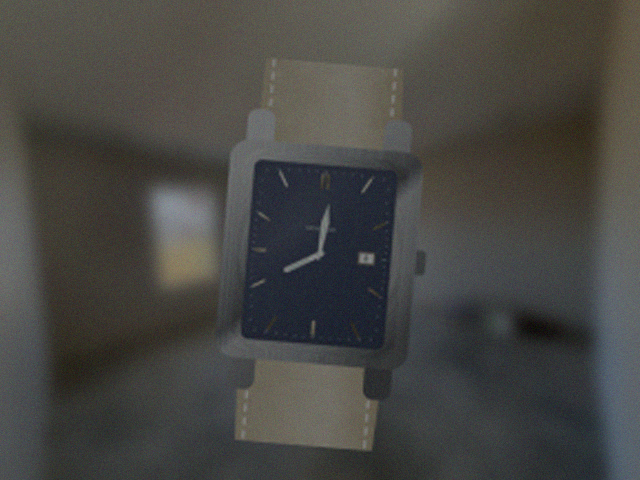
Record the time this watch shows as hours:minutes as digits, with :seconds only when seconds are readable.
8:01
